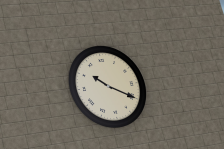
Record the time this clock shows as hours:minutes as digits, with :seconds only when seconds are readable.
10:20
